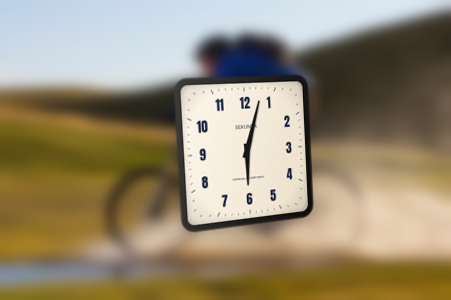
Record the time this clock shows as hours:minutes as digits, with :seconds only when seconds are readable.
6:03
